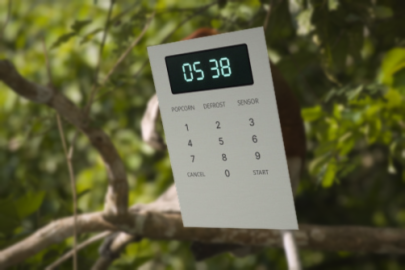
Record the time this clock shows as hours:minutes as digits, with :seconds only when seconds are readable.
5:38
